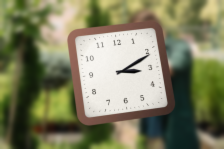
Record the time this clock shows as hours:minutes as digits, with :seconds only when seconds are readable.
3:11
